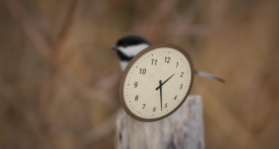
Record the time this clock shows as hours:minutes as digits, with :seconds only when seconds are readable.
1:27
